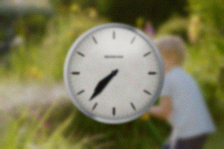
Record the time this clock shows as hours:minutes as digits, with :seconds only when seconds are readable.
7:37
